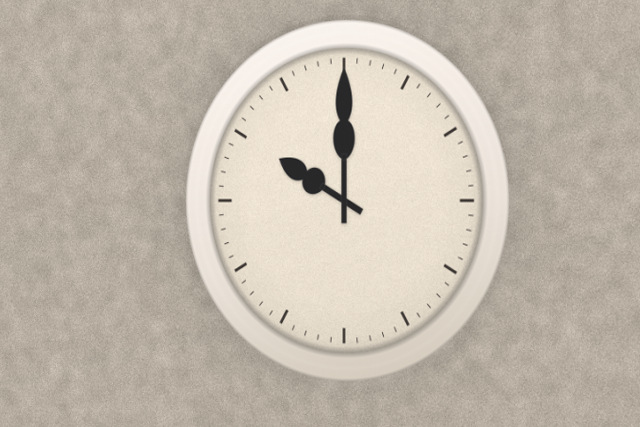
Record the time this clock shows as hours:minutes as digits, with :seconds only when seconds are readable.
10:00
